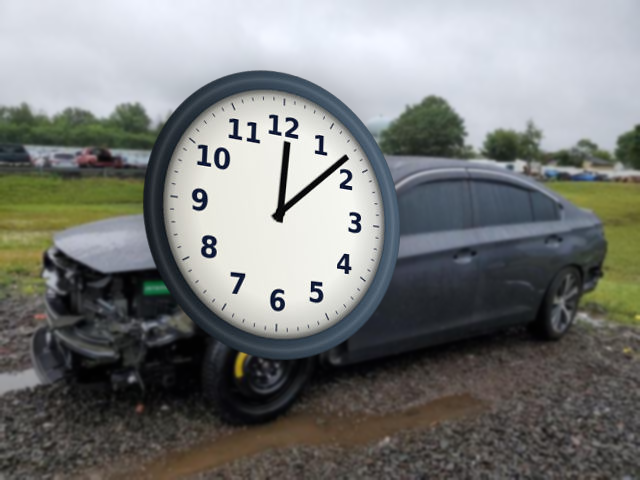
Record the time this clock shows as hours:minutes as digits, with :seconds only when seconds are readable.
12:08
